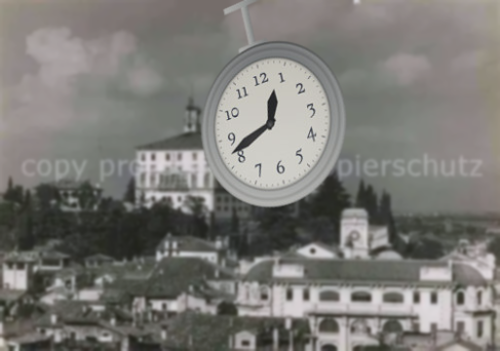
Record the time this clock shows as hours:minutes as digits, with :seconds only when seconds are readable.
12:42
